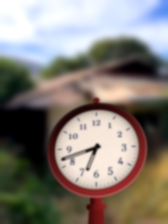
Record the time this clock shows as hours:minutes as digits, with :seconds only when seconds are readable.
6:42
